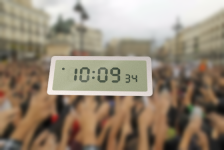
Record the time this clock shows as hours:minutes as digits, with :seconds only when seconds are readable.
10:09:34
